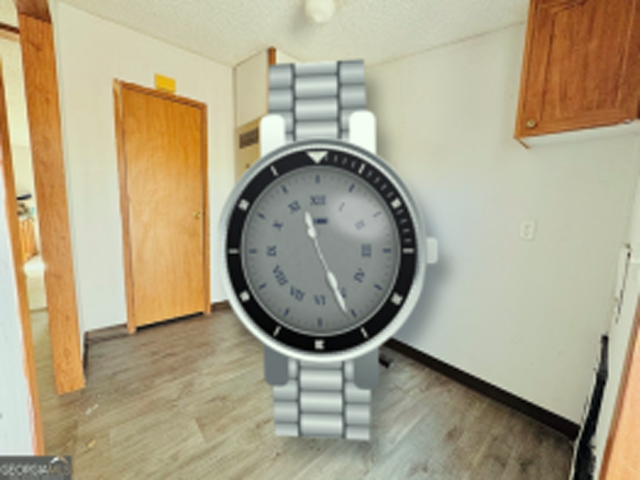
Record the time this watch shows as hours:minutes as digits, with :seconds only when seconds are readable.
11:26
